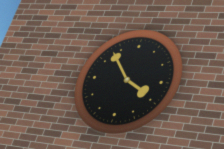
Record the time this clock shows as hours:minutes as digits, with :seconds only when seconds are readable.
3:53
